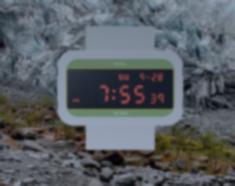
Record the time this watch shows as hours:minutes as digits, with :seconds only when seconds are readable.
7:55
